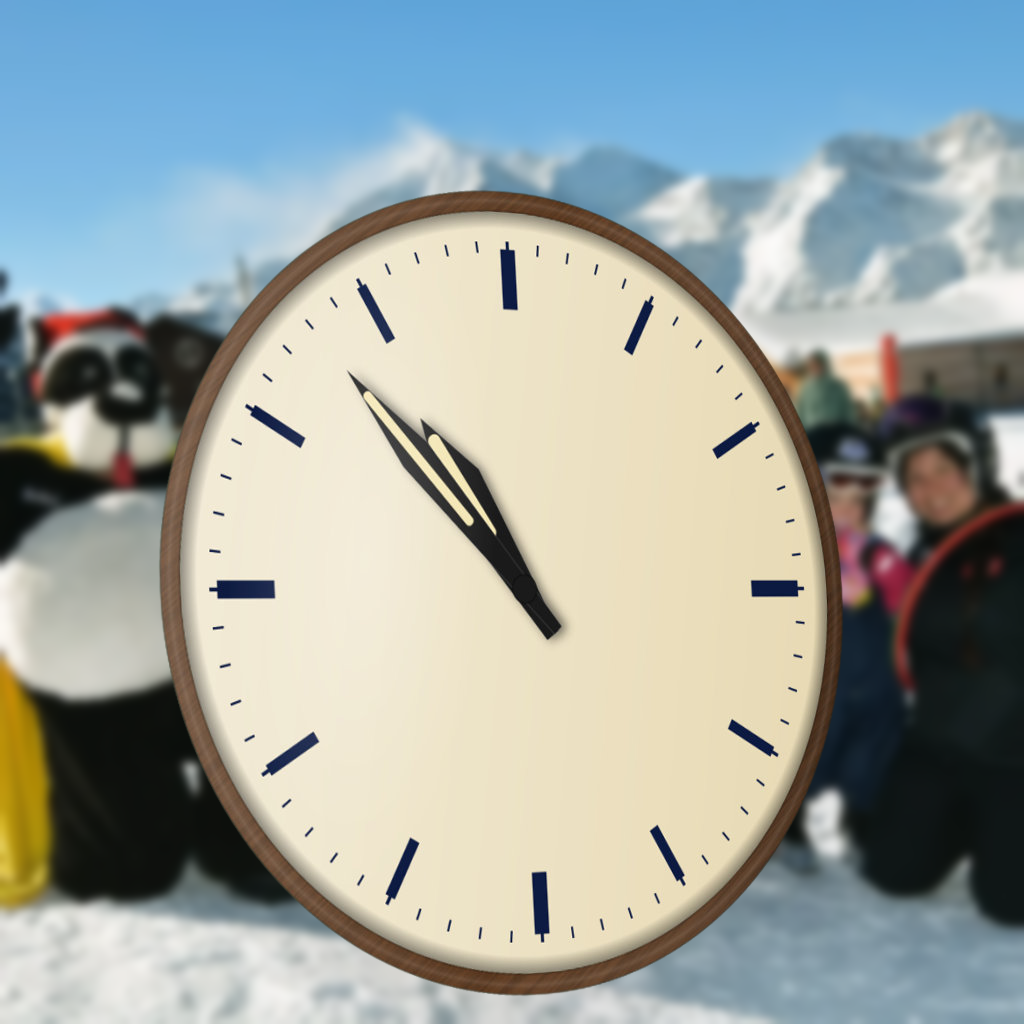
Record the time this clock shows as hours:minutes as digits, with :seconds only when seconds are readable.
10:53
